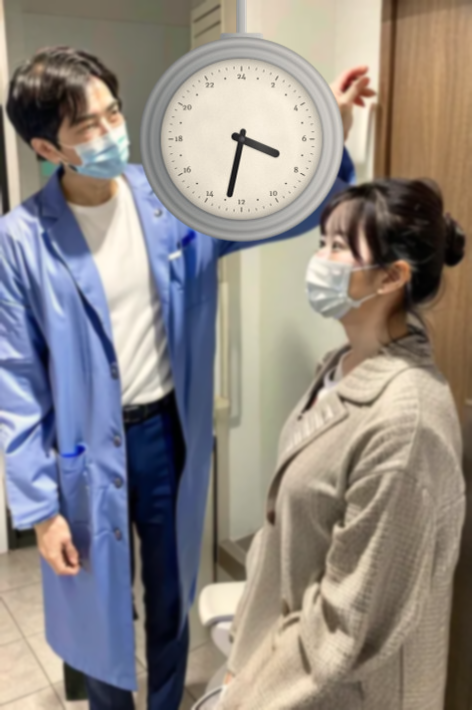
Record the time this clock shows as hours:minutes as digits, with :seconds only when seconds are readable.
7:32
